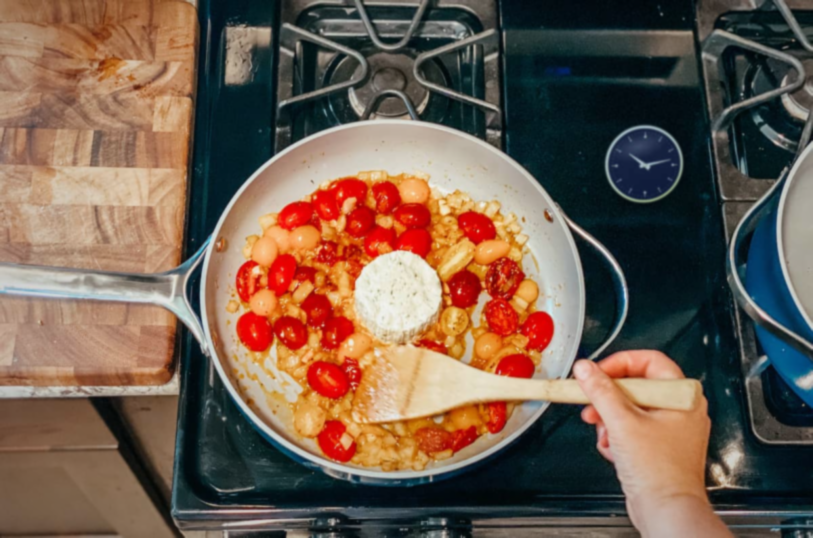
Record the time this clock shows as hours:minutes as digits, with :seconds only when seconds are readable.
10:13
